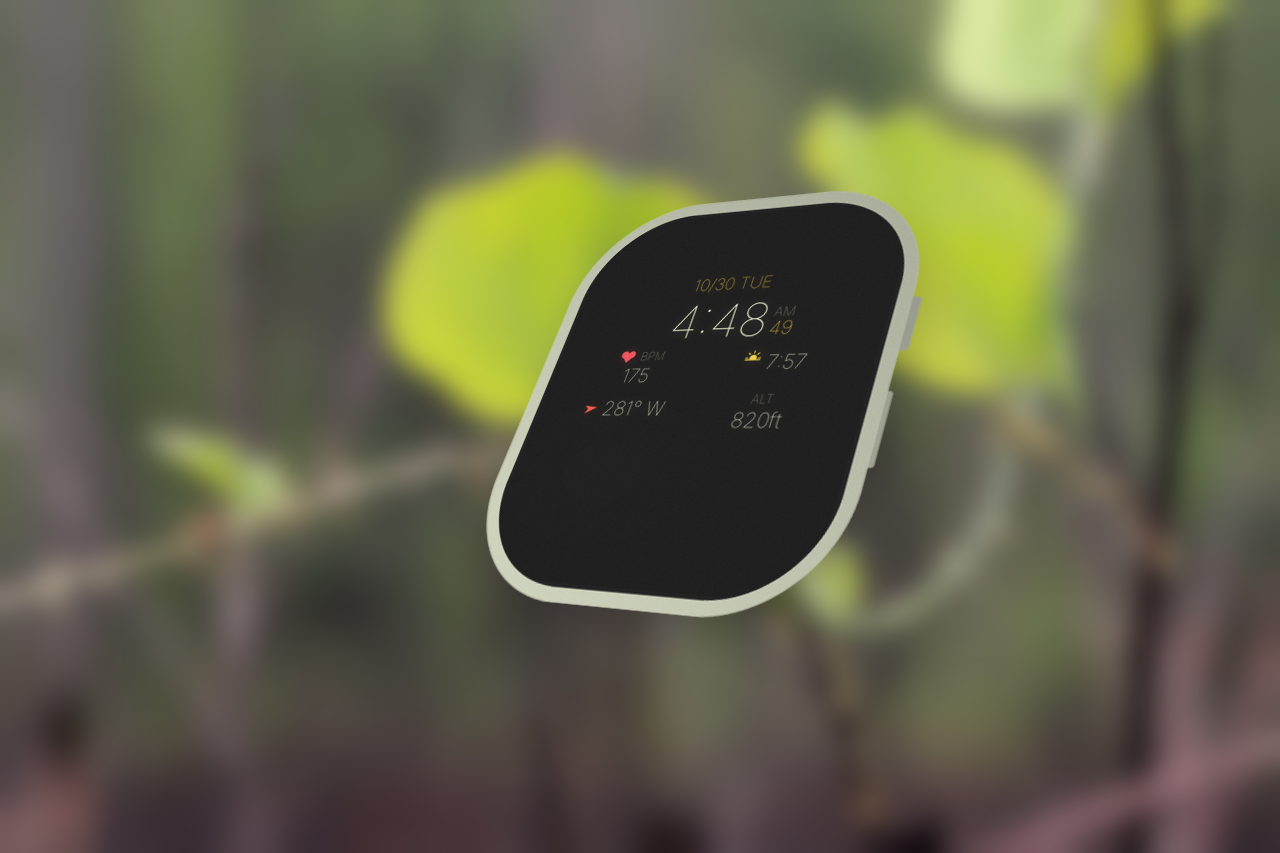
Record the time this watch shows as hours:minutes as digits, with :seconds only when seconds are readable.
4:48:49
